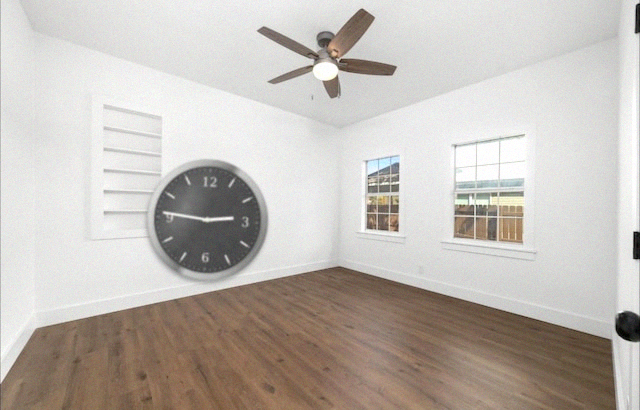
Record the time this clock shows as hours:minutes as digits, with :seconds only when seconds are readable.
2:46
